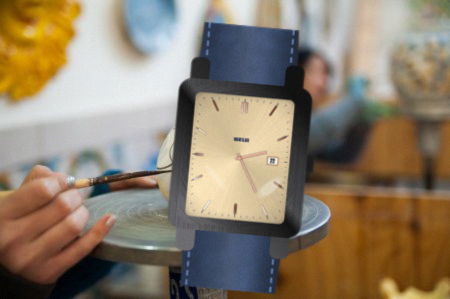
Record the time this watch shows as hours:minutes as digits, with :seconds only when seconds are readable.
2:25
